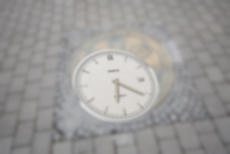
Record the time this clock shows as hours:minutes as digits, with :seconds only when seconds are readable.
6:21
